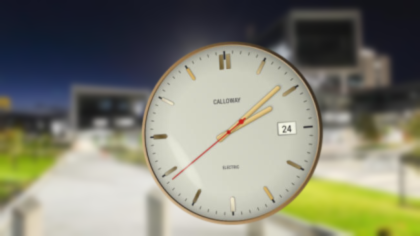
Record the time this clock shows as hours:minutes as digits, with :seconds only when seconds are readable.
2:08:39
